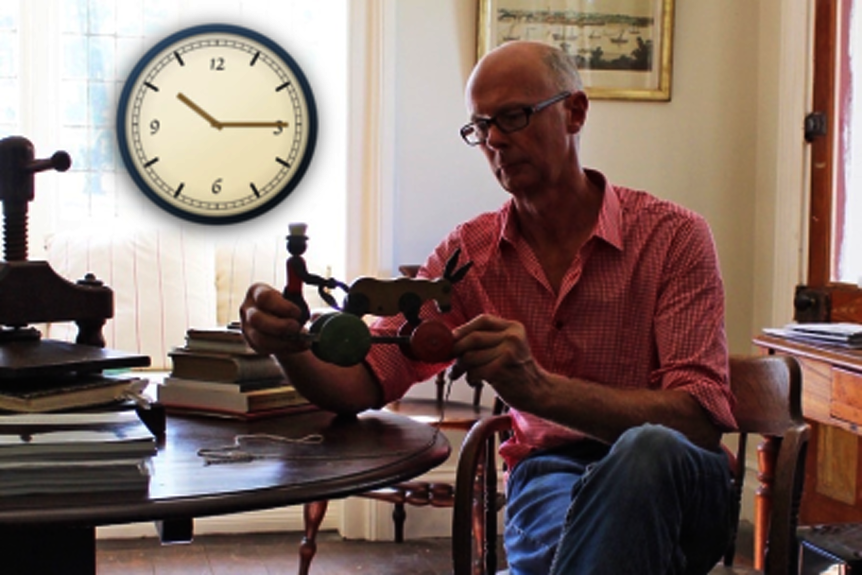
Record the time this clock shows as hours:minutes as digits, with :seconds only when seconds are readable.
10:15
